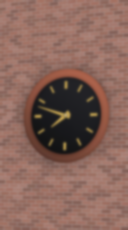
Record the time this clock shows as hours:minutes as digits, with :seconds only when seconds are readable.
7:48
